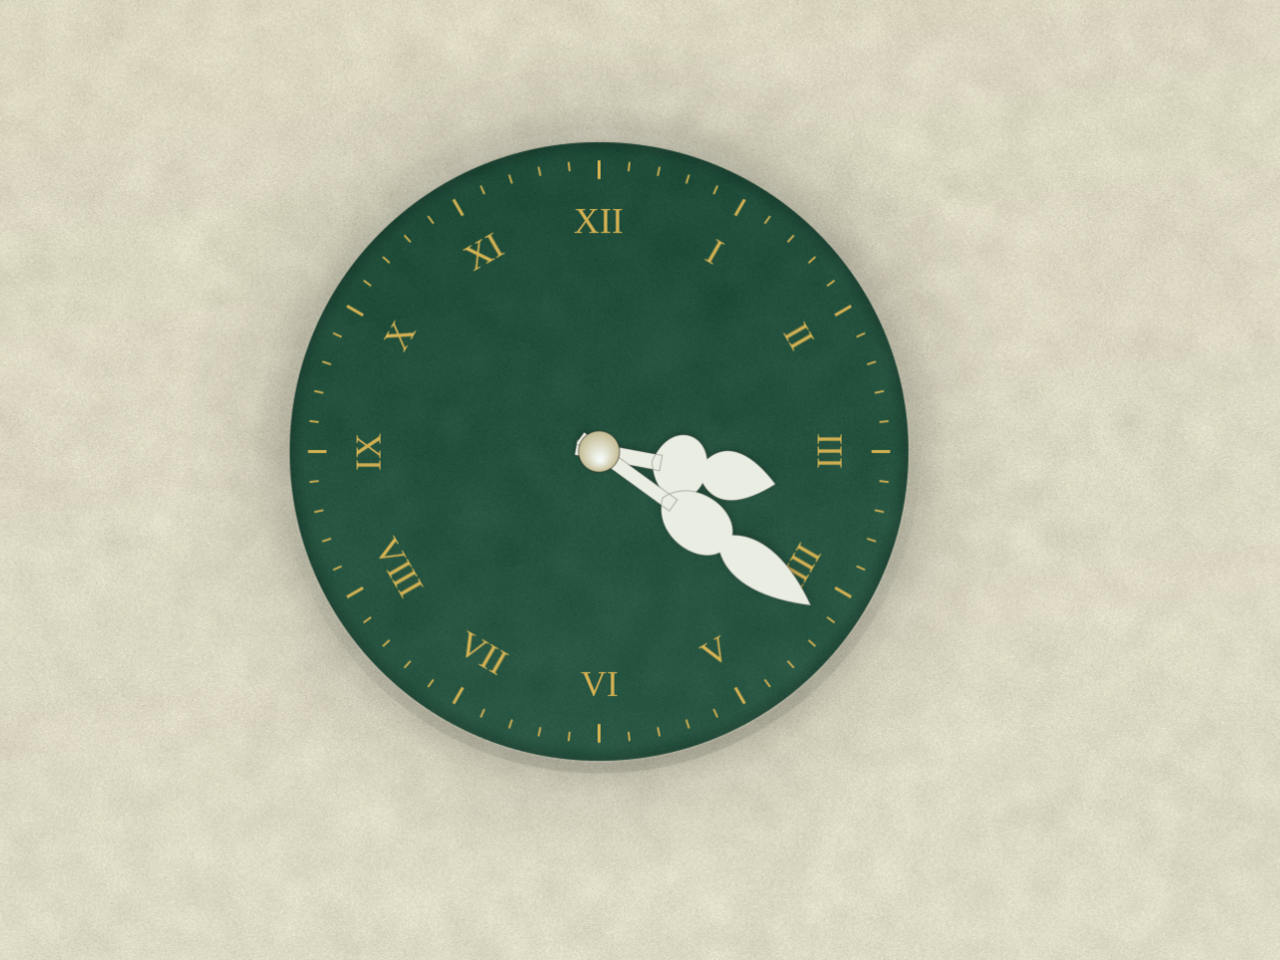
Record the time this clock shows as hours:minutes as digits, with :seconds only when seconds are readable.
3:21
